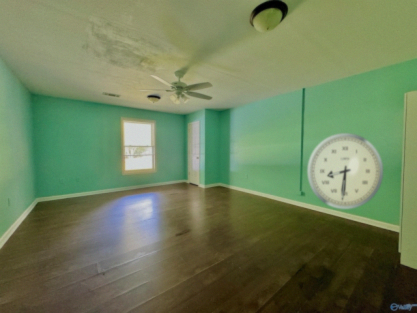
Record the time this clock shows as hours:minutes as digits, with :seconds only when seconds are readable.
8:31
